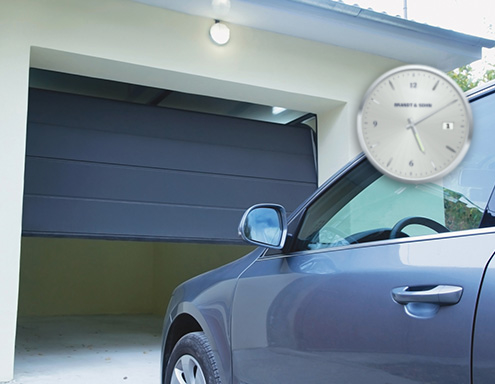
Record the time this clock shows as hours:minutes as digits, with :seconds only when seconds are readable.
5:10
